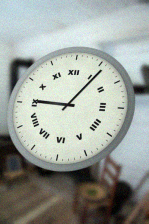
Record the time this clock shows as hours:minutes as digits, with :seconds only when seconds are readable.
9:06
